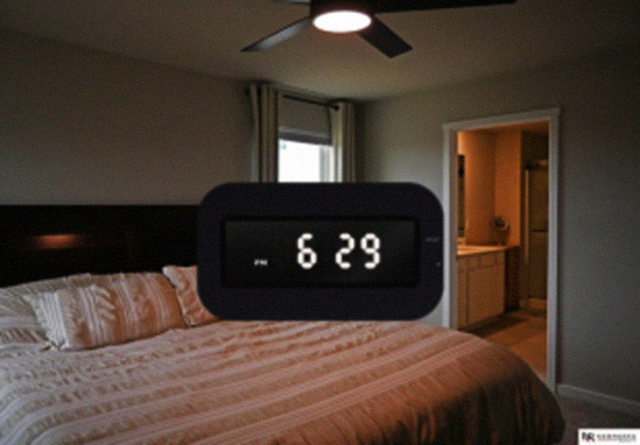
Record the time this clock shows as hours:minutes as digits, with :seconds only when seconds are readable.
6:29
